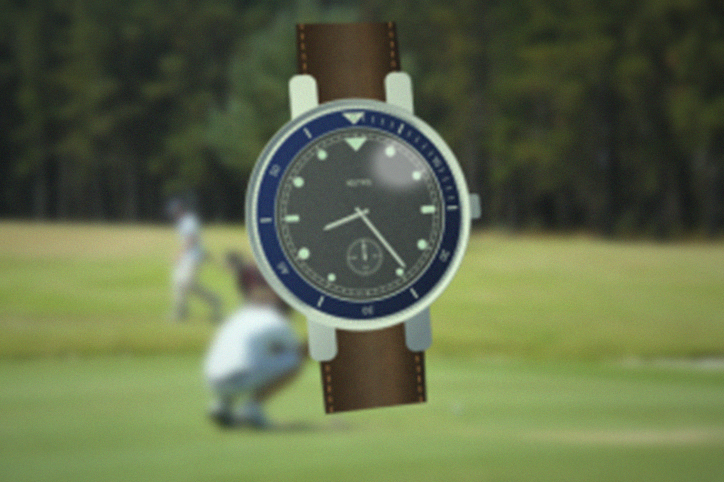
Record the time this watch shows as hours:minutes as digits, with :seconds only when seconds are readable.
8:24
